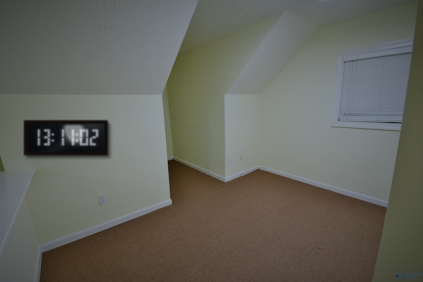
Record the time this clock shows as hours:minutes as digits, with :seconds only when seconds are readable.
13:11:02
